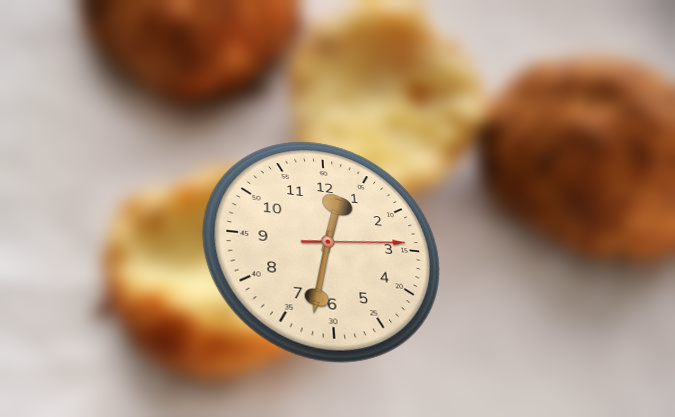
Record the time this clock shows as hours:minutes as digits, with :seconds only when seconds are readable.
12:32:14
